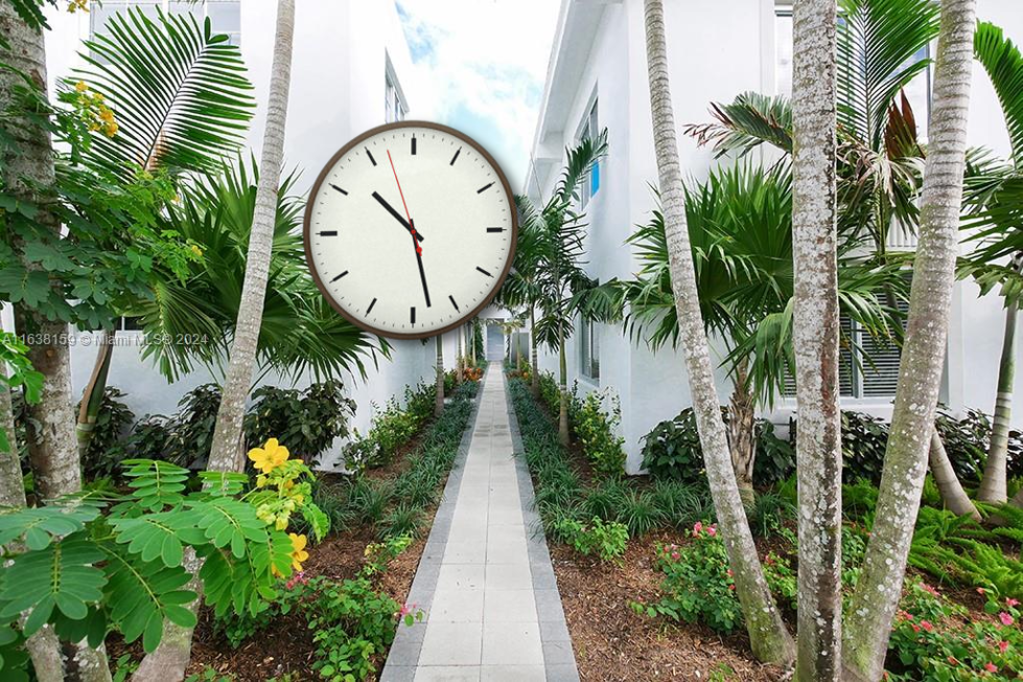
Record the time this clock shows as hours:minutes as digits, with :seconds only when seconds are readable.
10:27:57
